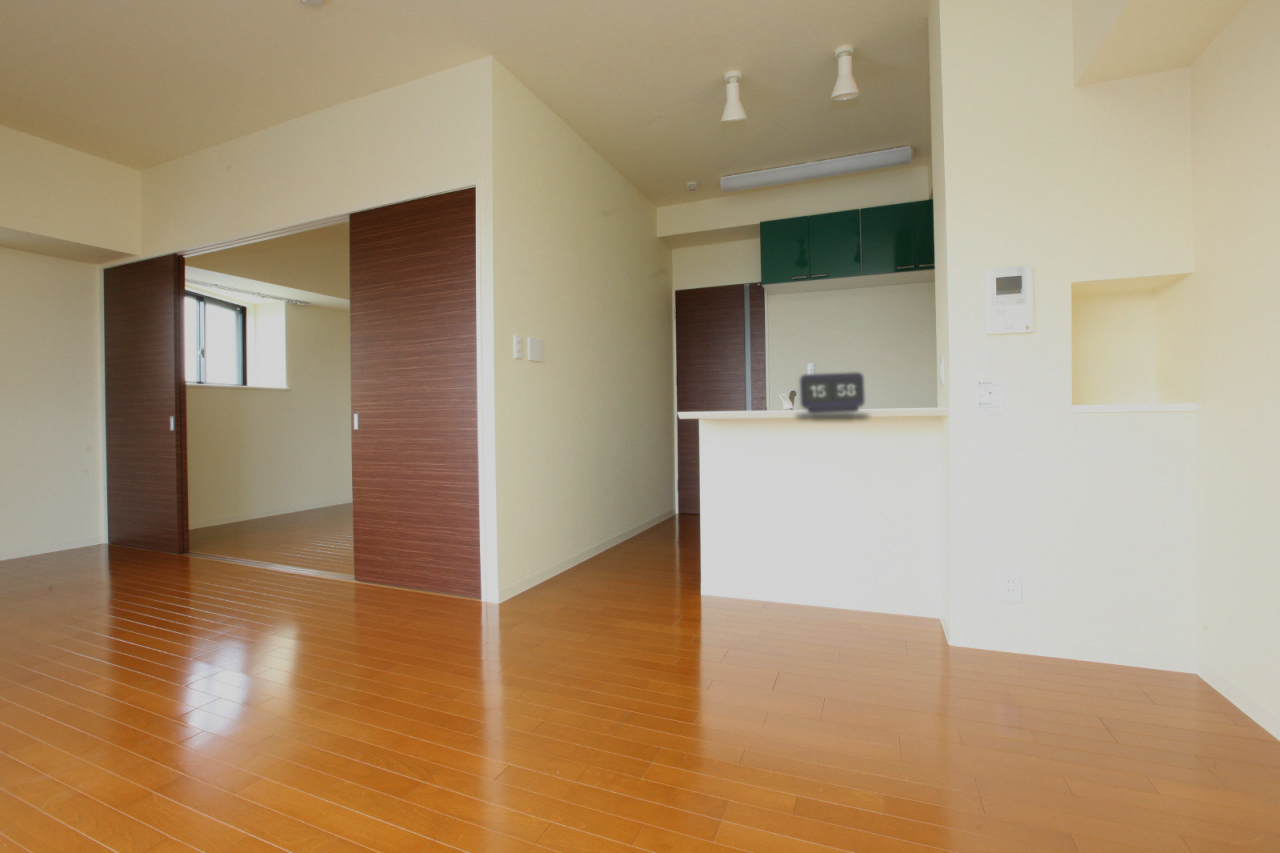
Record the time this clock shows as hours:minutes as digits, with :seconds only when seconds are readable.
15:58
